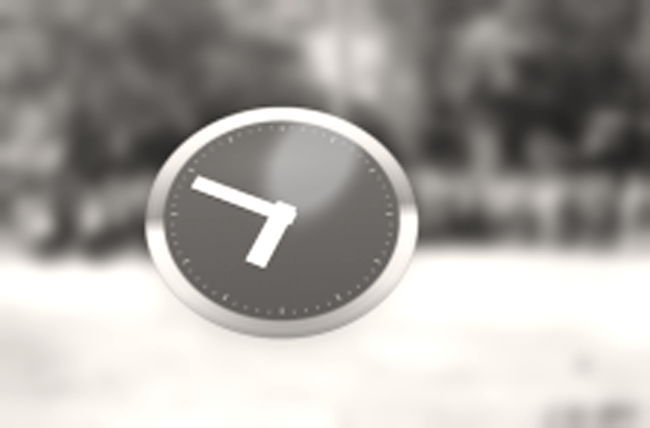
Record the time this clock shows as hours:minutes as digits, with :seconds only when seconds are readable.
6:49
